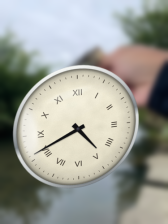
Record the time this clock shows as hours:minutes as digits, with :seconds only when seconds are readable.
4:41
